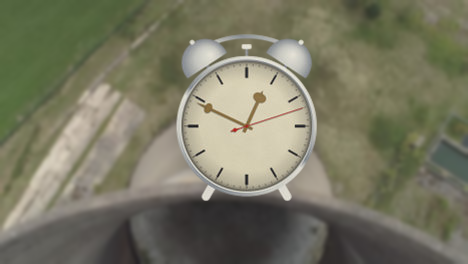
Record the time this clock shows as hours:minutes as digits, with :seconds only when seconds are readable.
12:49:12
